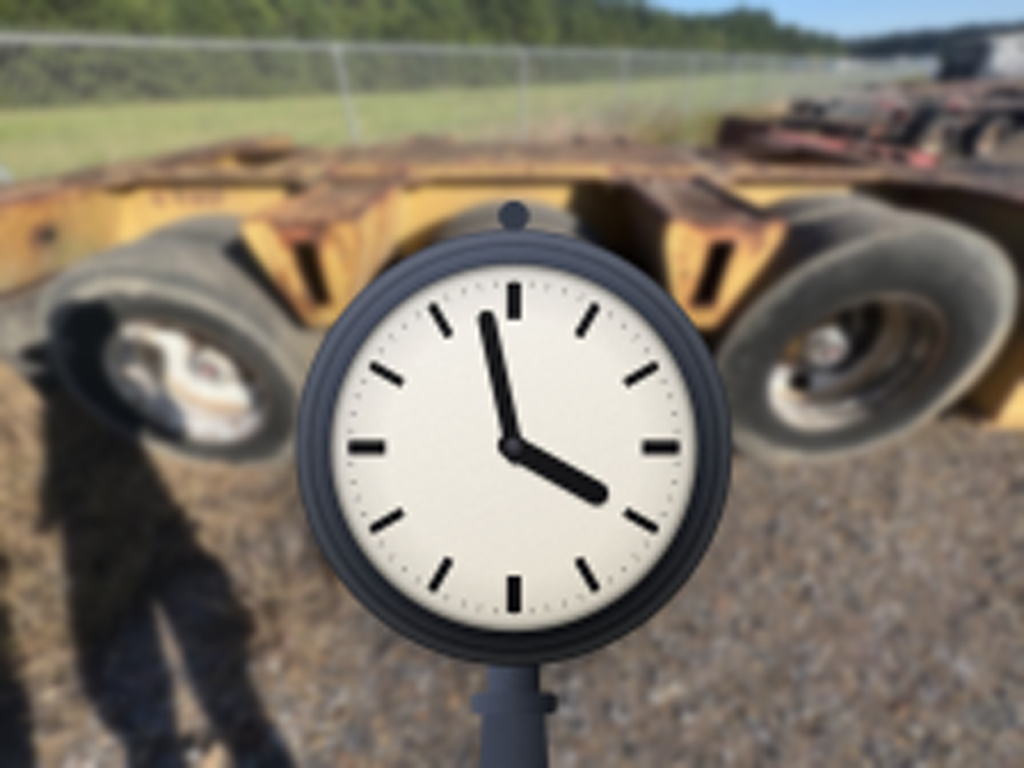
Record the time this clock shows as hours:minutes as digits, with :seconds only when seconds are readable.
3:58
